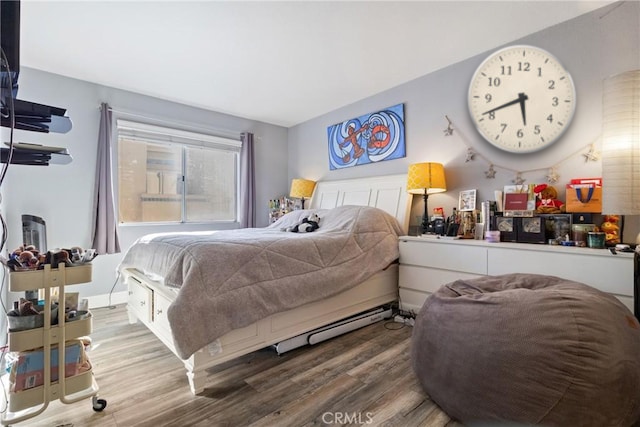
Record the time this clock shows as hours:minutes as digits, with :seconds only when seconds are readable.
5:41
